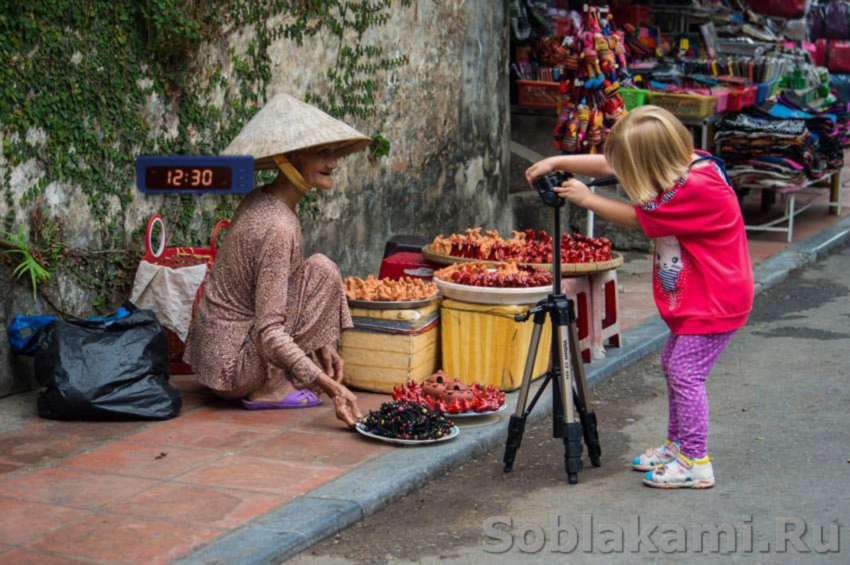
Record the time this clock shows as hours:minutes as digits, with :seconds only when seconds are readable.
12:30
